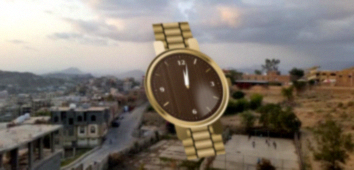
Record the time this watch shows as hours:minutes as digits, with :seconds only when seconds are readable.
12:02
